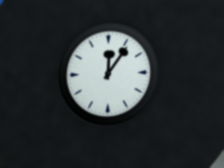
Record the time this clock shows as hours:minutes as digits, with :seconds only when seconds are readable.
12:06
